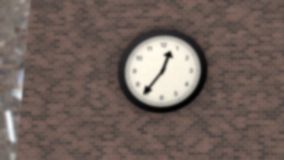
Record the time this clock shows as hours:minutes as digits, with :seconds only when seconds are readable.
12:36
